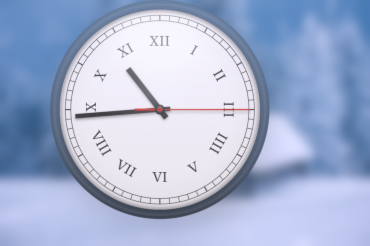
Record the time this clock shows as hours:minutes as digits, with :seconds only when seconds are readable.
10:44:15
